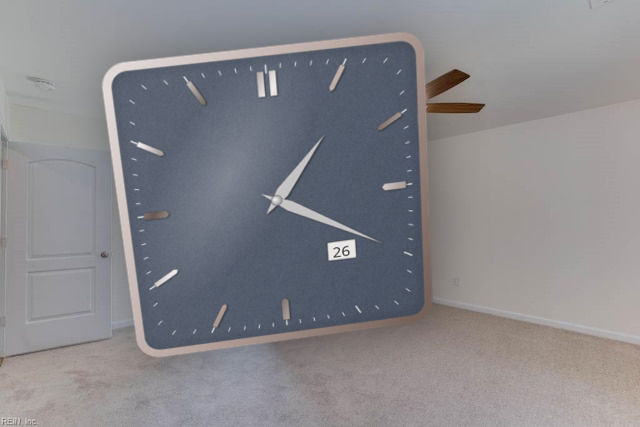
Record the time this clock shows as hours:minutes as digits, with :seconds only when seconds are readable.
1:20
